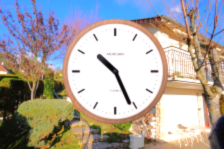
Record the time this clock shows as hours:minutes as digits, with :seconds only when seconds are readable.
10:26
